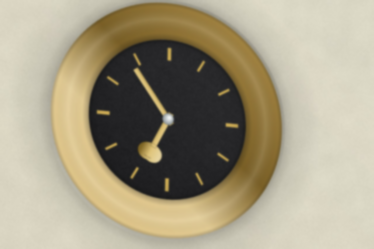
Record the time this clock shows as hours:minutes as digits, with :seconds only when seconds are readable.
6:54
